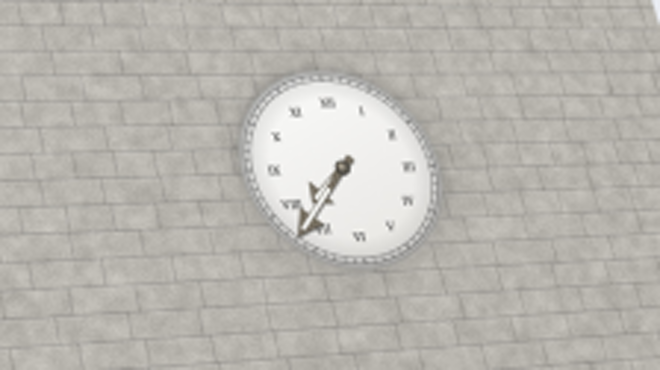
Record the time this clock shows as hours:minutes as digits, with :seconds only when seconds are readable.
7:37
